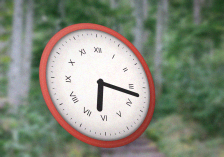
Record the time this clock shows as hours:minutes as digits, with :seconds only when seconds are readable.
6:17
